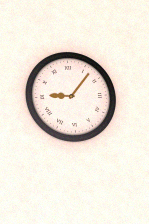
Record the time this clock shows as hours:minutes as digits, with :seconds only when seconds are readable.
9:07
